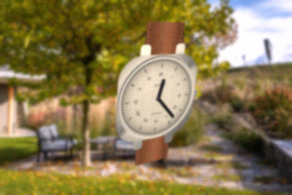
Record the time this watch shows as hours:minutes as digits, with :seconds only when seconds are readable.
12:23
